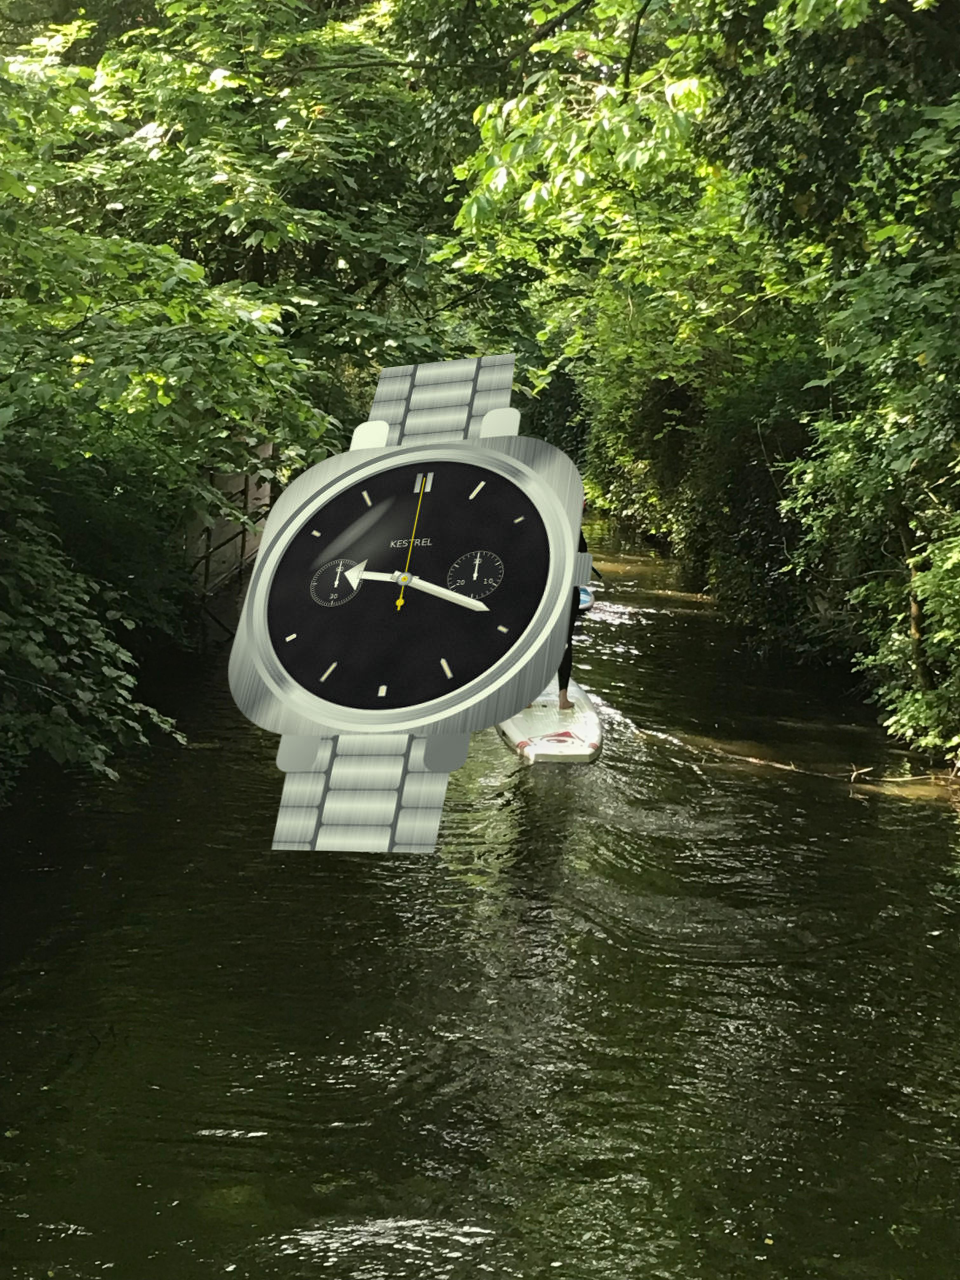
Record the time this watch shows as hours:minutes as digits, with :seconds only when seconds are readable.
9:19
